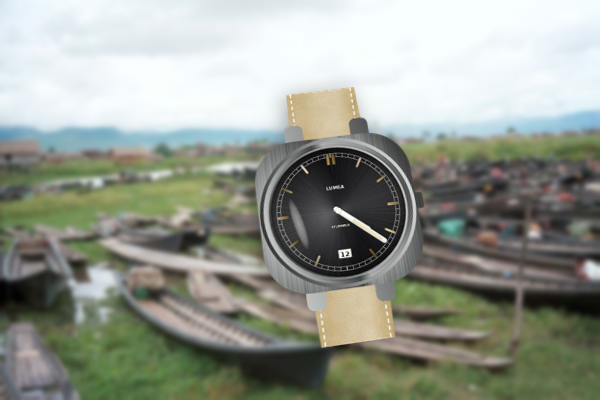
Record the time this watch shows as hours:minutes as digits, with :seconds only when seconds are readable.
4:22
